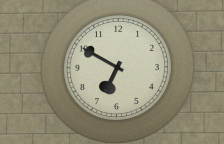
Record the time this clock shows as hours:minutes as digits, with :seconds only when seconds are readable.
6:50
